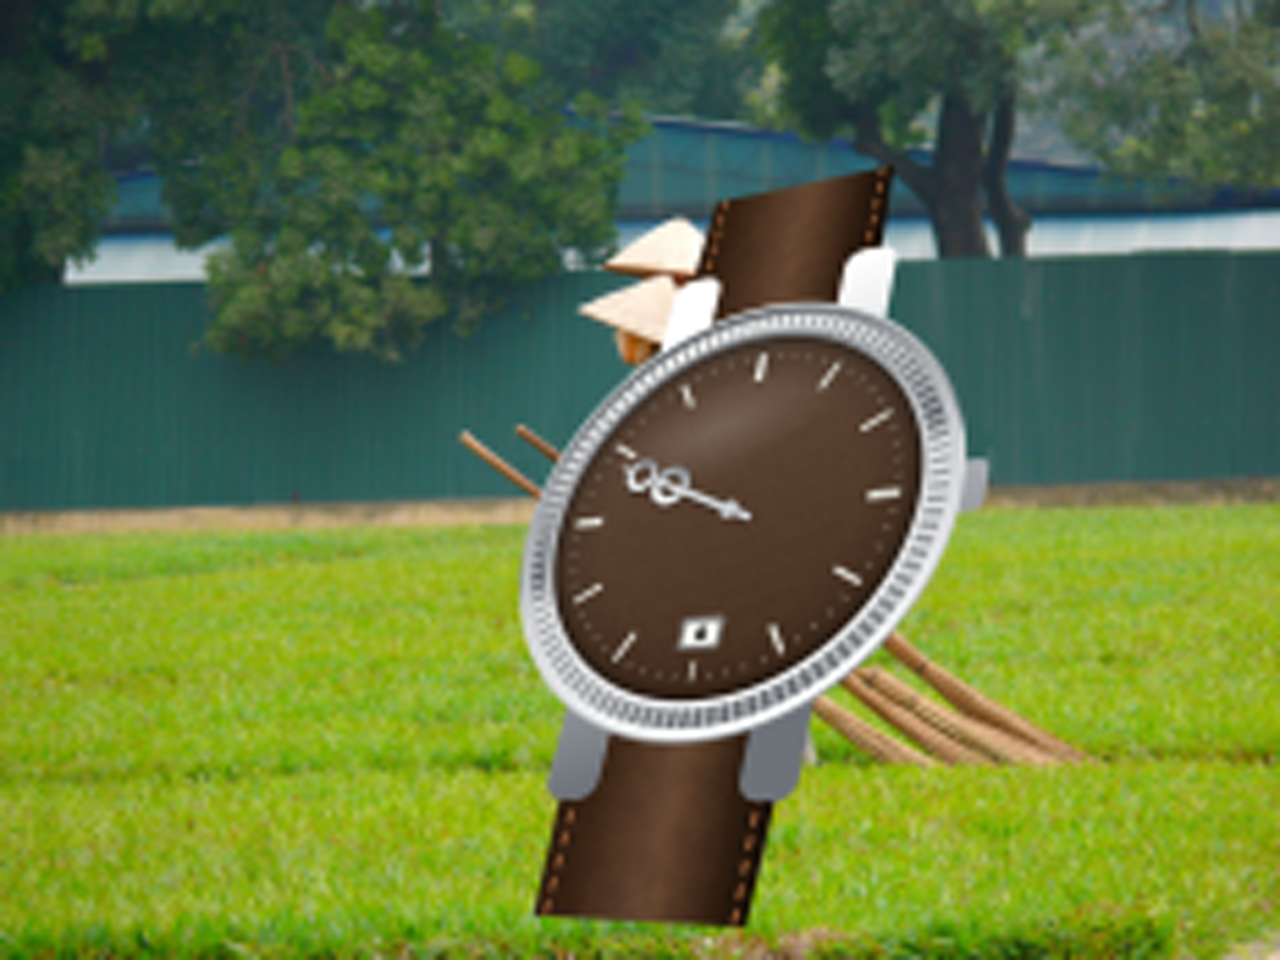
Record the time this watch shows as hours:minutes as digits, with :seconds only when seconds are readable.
9:49
